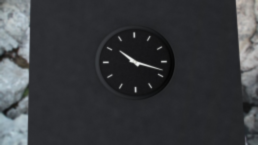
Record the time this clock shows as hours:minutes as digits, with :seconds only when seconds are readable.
10:18
